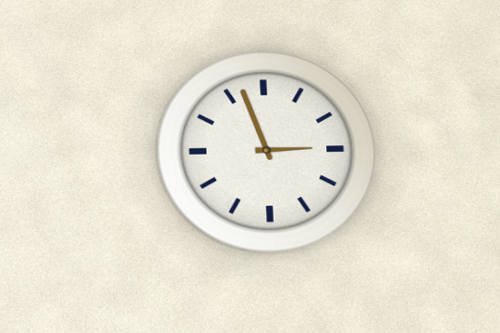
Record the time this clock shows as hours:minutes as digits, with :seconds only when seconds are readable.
2:57
